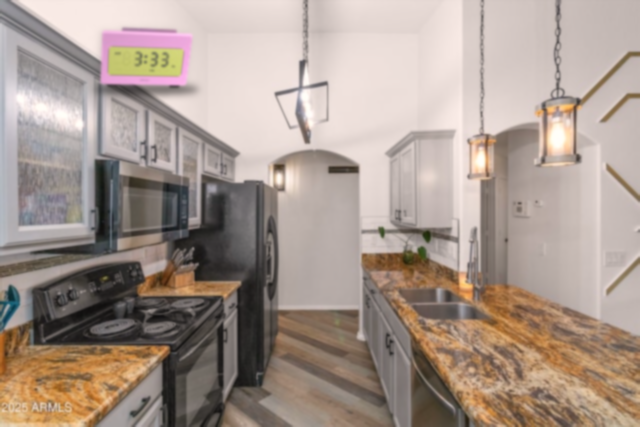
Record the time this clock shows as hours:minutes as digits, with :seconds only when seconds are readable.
3:33
